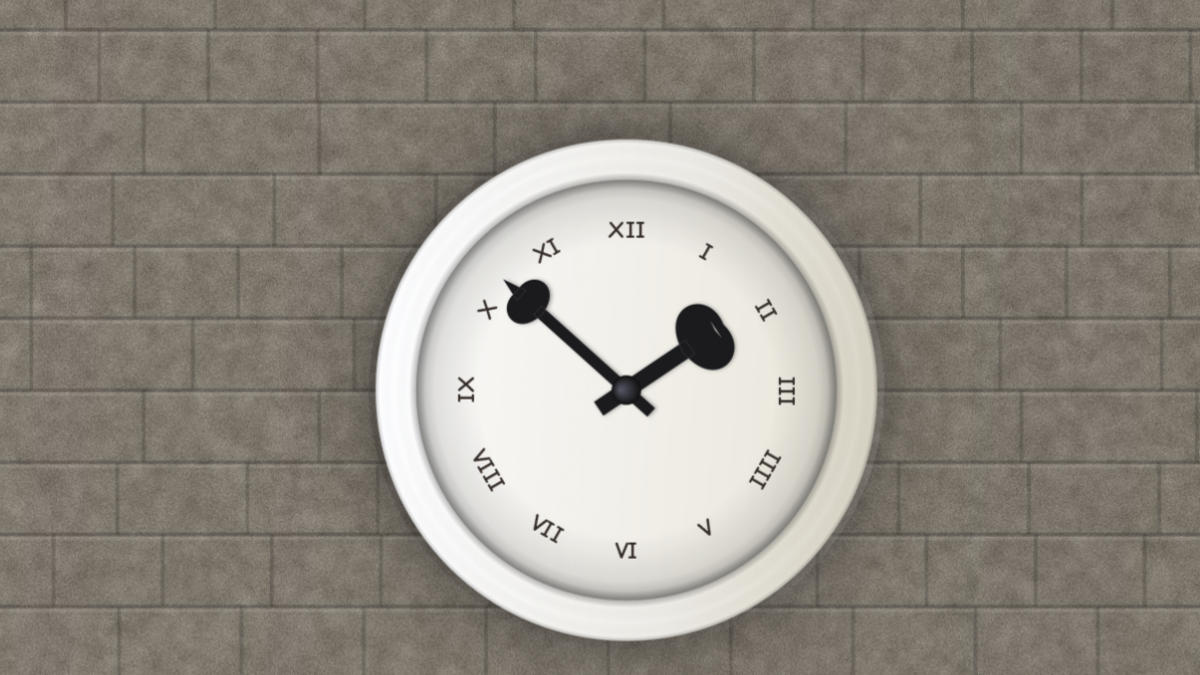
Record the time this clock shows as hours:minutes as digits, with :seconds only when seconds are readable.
1:52
